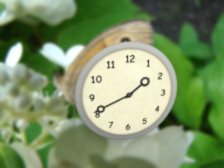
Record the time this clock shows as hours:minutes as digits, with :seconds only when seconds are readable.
1:41
